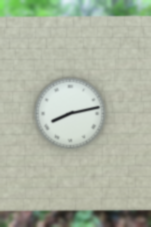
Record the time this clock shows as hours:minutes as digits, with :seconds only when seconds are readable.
8:13
